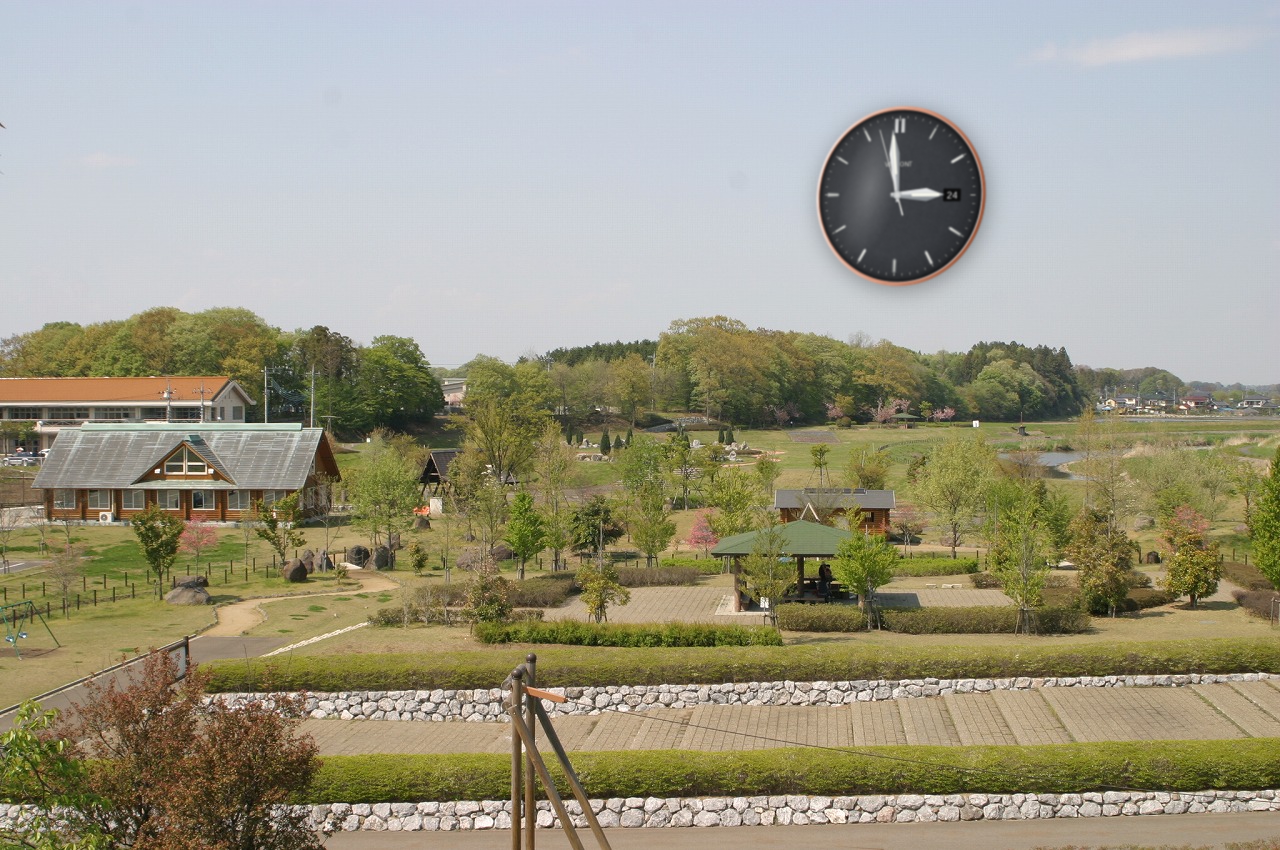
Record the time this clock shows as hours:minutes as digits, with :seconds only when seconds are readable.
2:58:57
